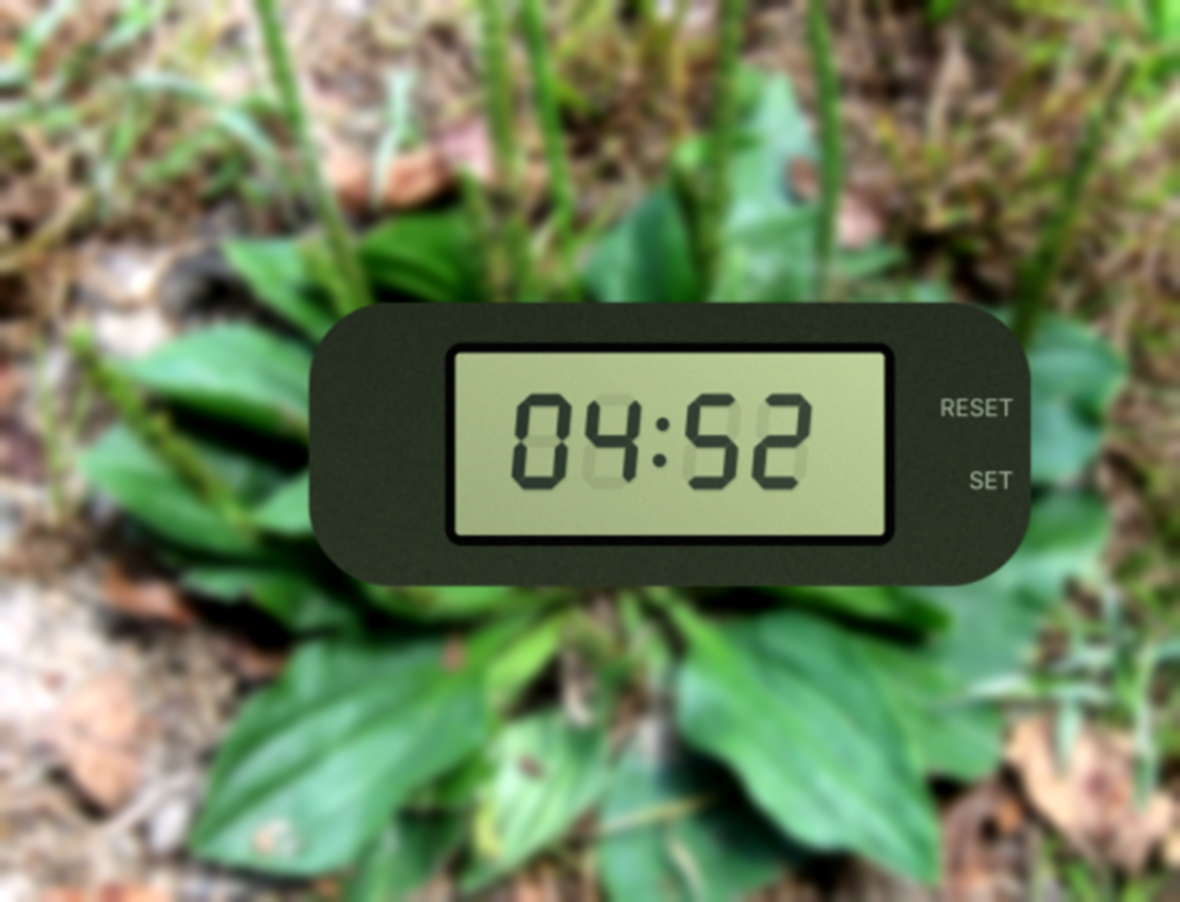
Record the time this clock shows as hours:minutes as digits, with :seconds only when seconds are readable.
4:52
